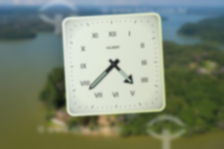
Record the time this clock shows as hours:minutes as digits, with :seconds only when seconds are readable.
4:38
